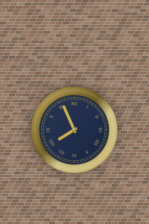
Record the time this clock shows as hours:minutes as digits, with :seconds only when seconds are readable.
7:56
